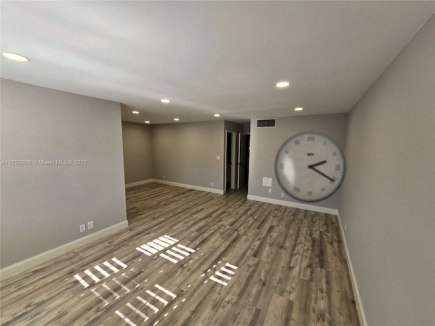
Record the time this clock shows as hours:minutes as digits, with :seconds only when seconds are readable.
2:20
